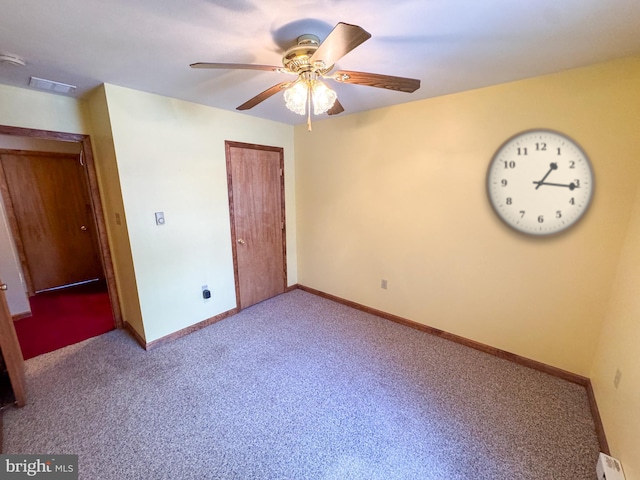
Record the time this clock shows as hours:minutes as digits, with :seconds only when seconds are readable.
1:16
